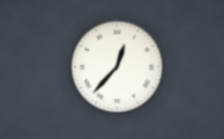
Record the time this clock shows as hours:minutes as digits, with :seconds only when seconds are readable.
12:37
